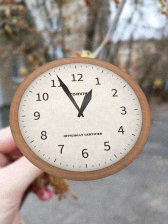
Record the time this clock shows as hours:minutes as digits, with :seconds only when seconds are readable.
12:56
